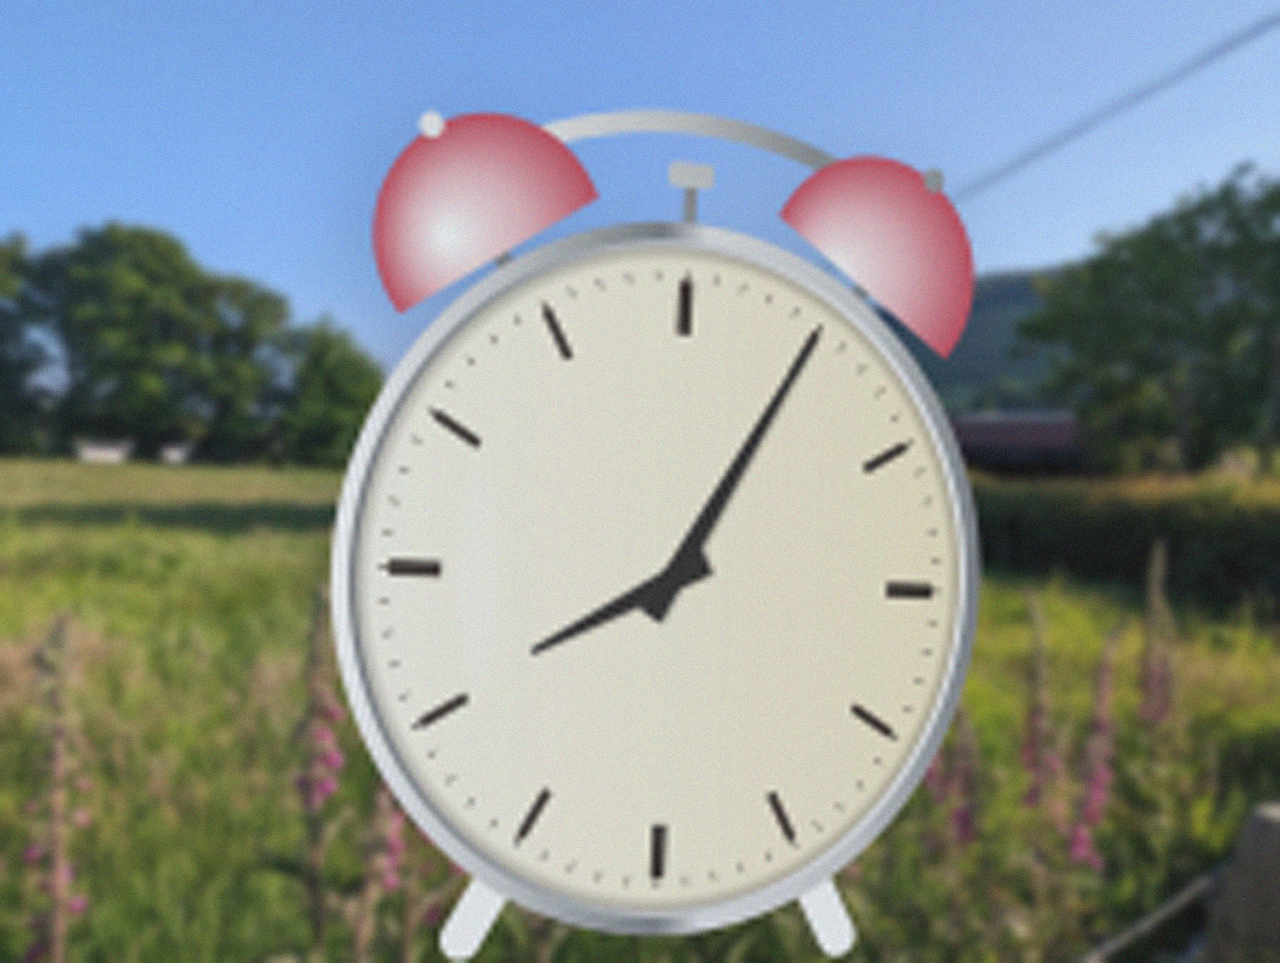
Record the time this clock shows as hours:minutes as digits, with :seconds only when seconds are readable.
8:05
